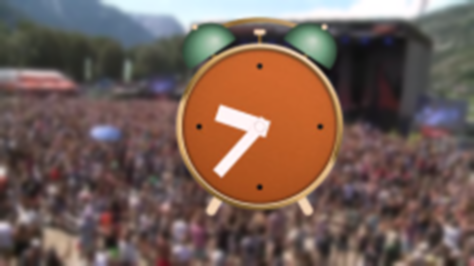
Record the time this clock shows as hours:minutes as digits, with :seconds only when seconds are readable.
9:37
